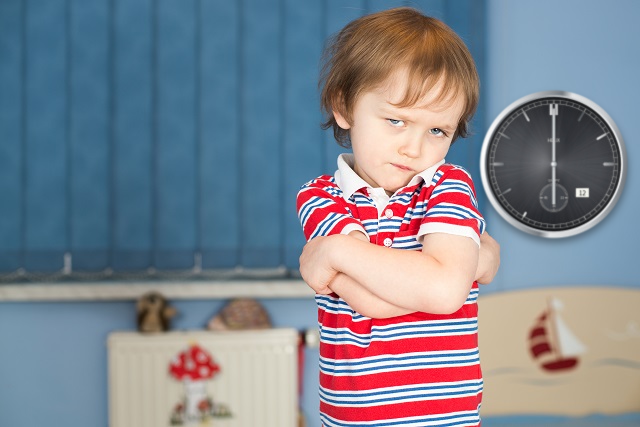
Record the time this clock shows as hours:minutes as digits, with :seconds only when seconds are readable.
6:00
